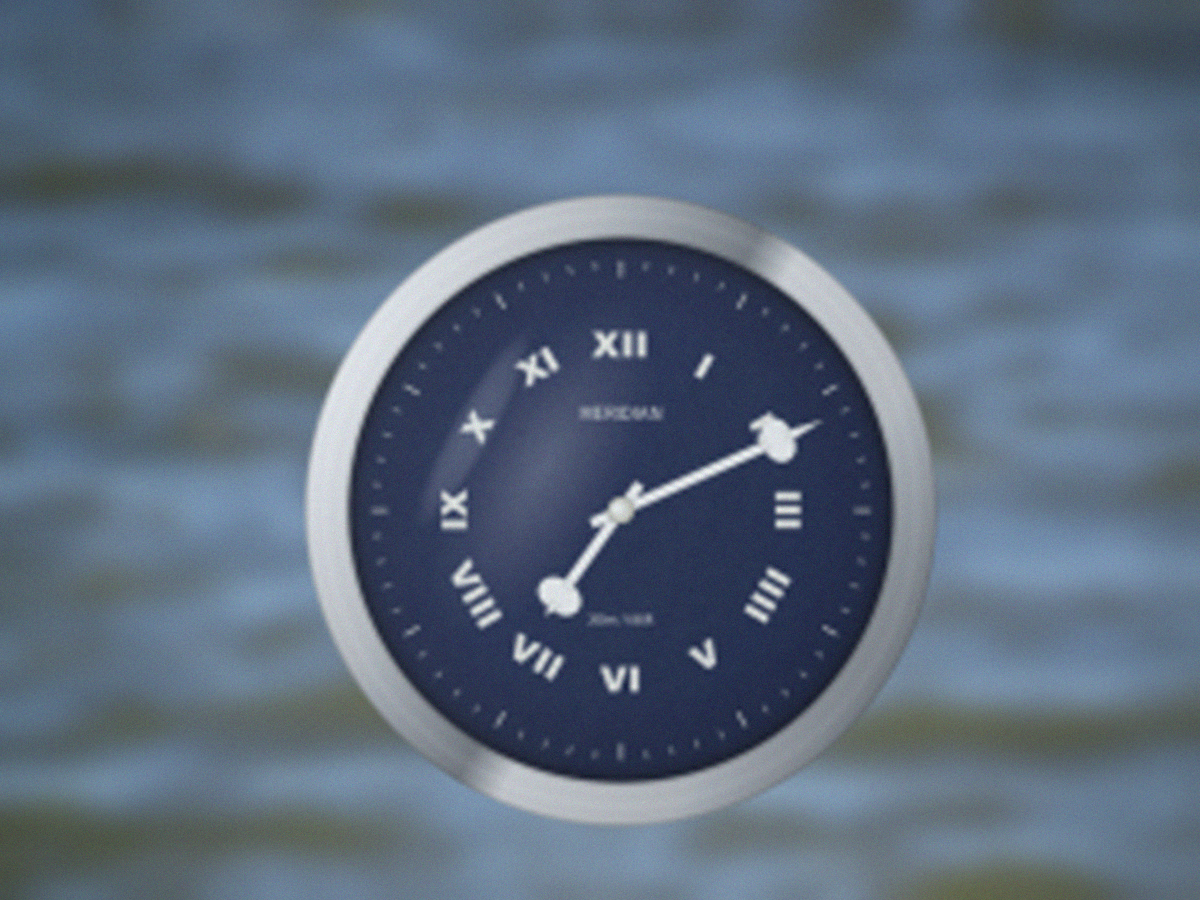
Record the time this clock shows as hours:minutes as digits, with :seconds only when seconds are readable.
7:11
